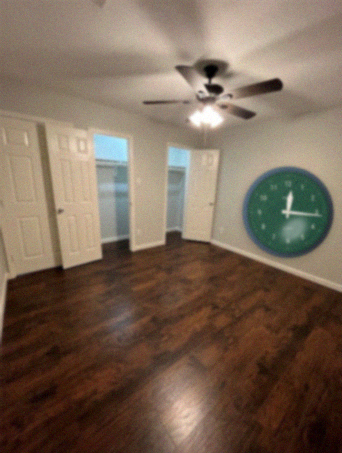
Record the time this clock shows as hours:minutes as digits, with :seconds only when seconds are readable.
12:16
